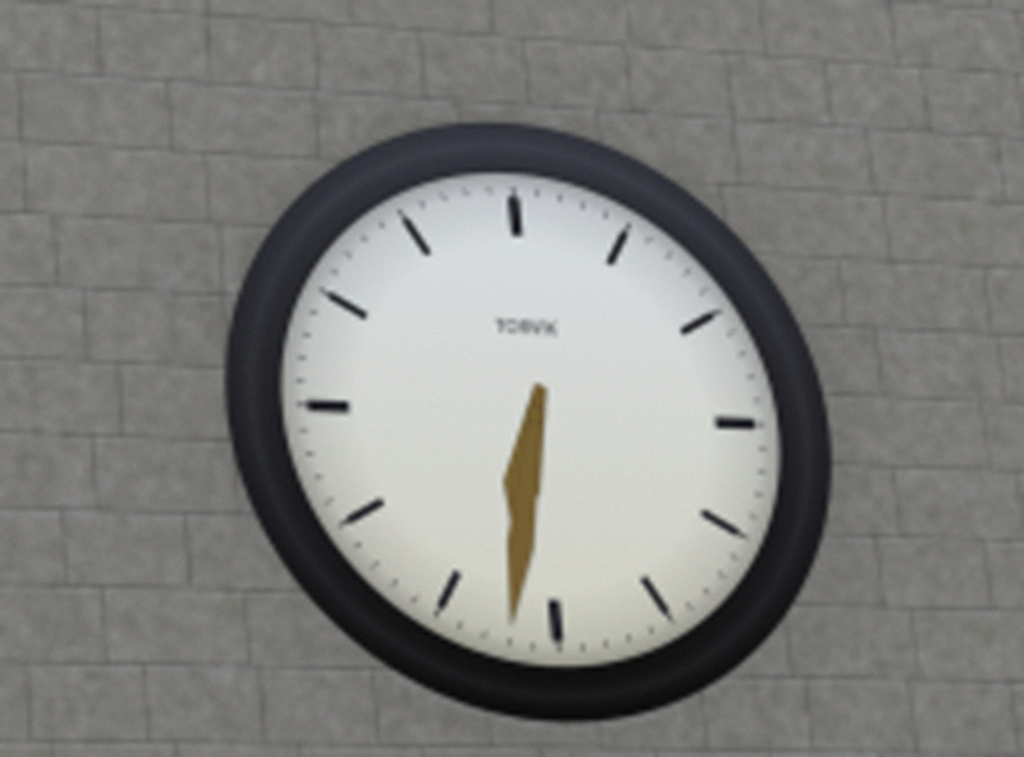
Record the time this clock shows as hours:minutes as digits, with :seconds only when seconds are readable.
6:32
